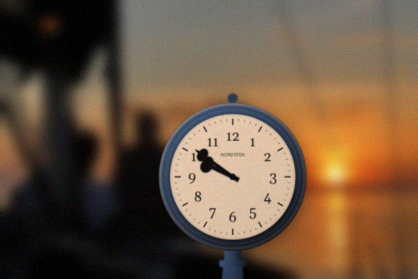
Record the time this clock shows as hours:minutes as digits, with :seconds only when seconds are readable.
9:51
